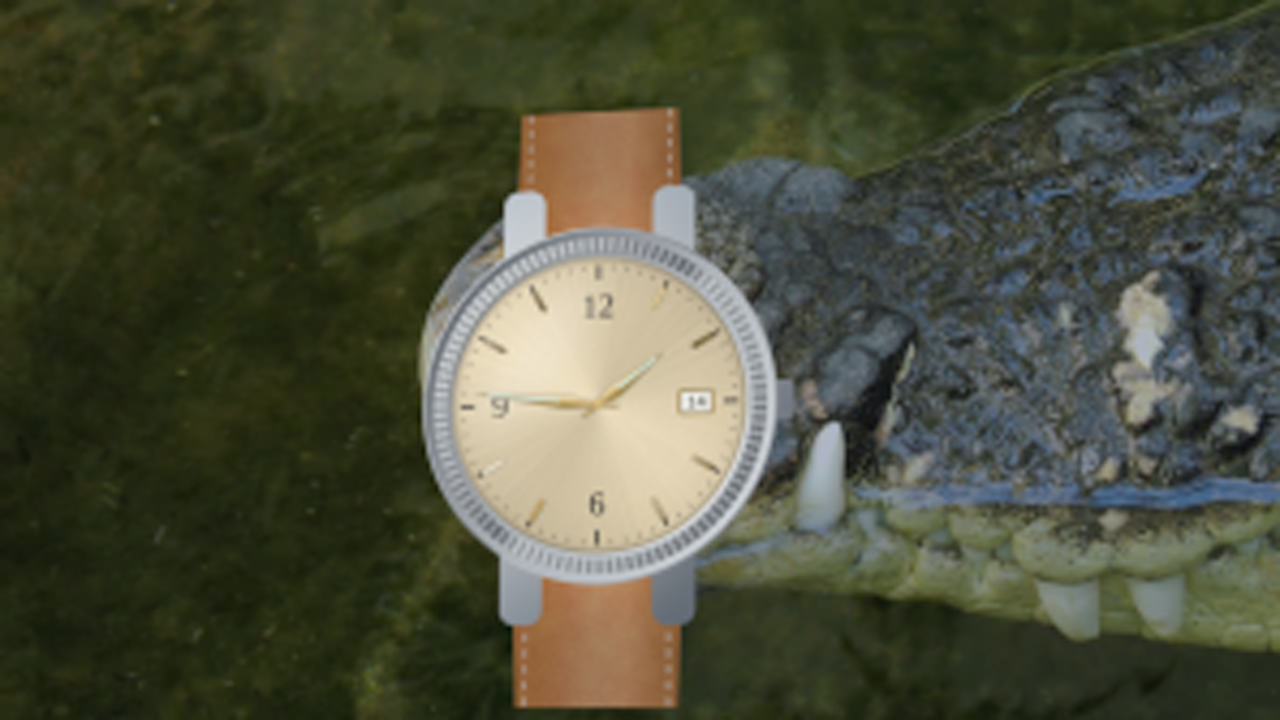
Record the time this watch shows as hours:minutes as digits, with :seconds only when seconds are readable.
1:46
